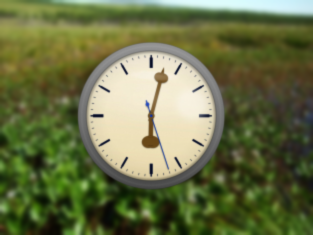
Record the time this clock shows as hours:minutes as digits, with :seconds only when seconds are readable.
6:02:27
